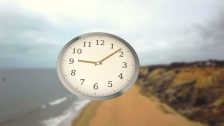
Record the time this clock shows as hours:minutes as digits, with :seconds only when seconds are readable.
9:08
